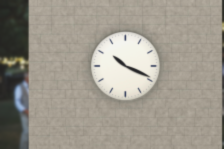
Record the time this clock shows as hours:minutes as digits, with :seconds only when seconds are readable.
10:19
